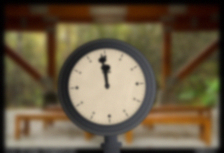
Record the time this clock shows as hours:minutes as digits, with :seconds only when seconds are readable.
11:59
